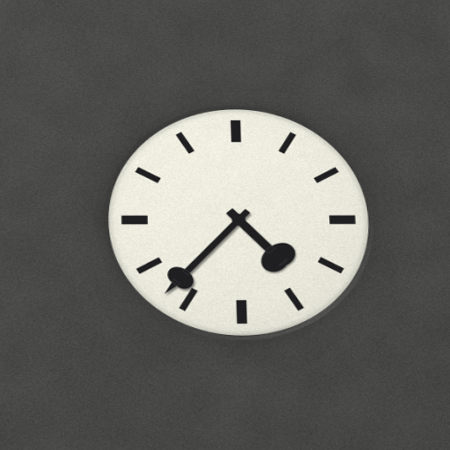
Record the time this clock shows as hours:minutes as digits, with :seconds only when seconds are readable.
4:37
